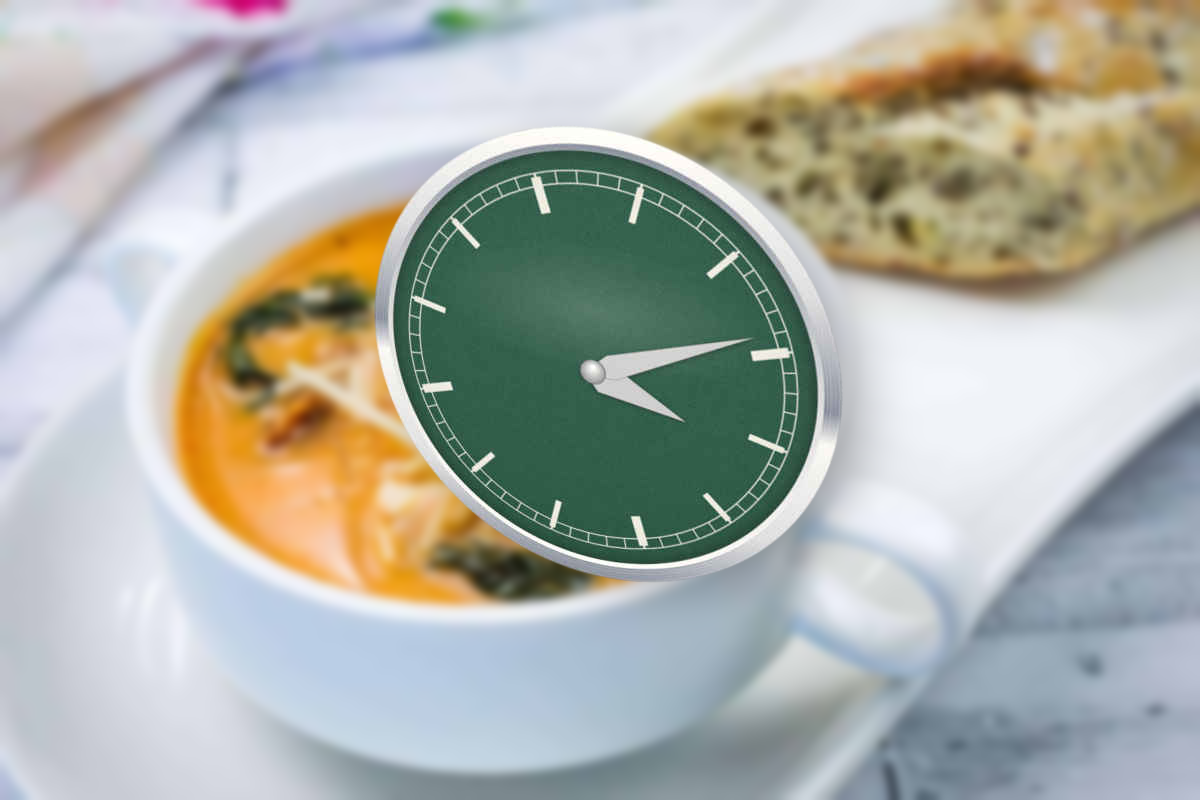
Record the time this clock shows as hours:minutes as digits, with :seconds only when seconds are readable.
4:14
